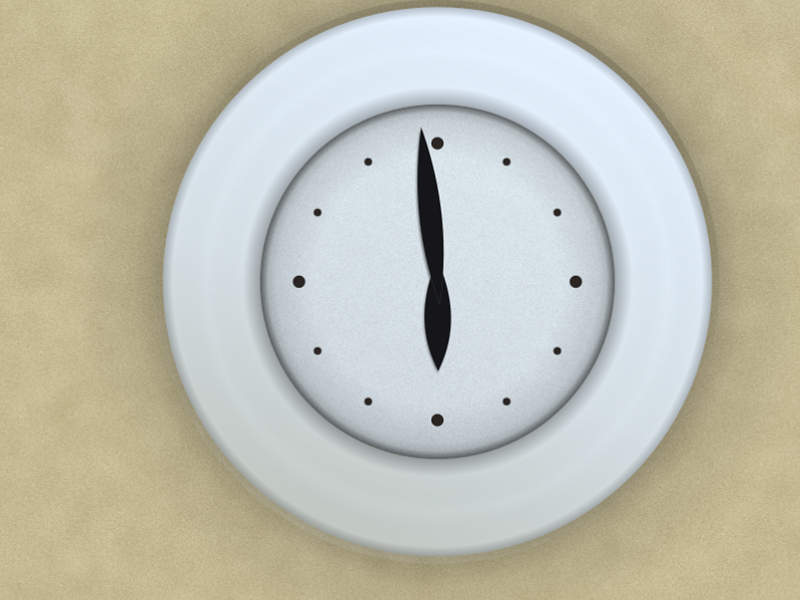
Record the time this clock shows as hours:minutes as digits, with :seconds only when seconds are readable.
5:59
